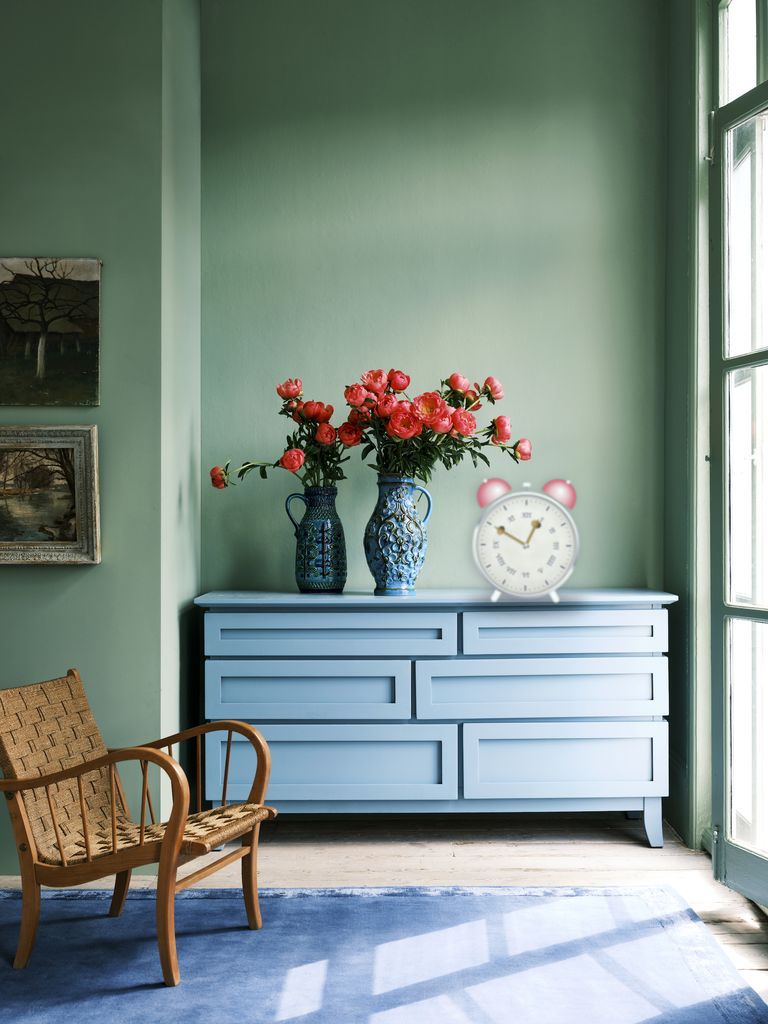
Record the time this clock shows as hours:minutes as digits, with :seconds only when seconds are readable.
12:50
